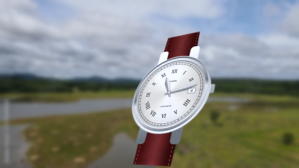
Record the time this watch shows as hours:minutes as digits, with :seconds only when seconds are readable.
11:13
